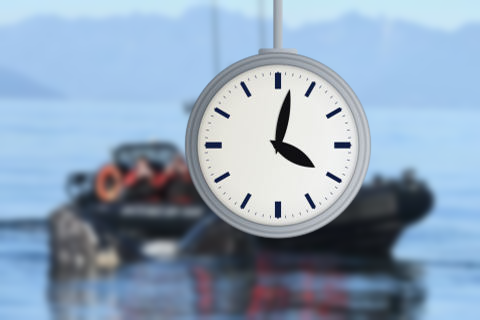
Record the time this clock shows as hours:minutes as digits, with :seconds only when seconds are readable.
4:02
